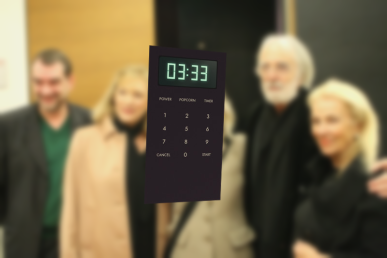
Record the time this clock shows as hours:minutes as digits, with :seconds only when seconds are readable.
3:33
